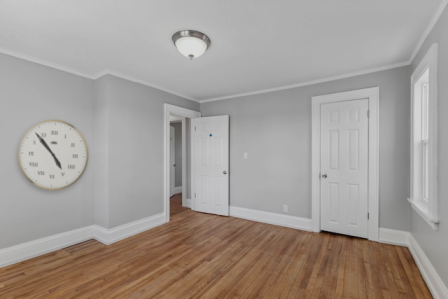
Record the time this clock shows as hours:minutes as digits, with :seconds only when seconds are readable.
4:53
